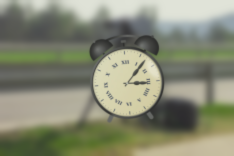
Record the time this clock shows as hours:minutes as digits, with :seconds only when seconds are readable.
3:07
